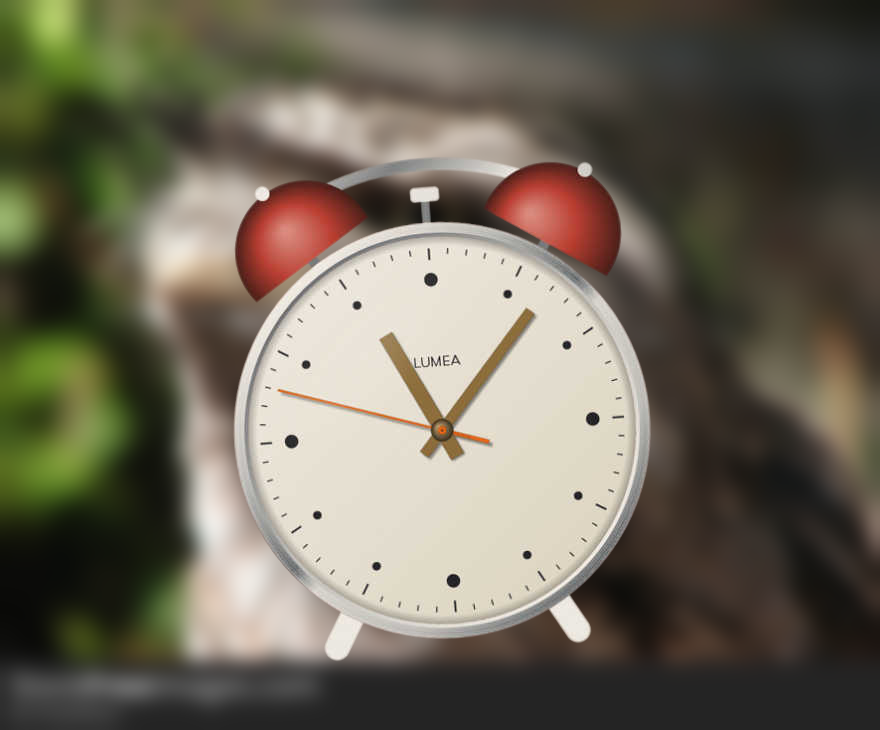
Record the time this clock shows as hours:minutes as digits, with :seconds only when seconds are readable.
11:06:48
